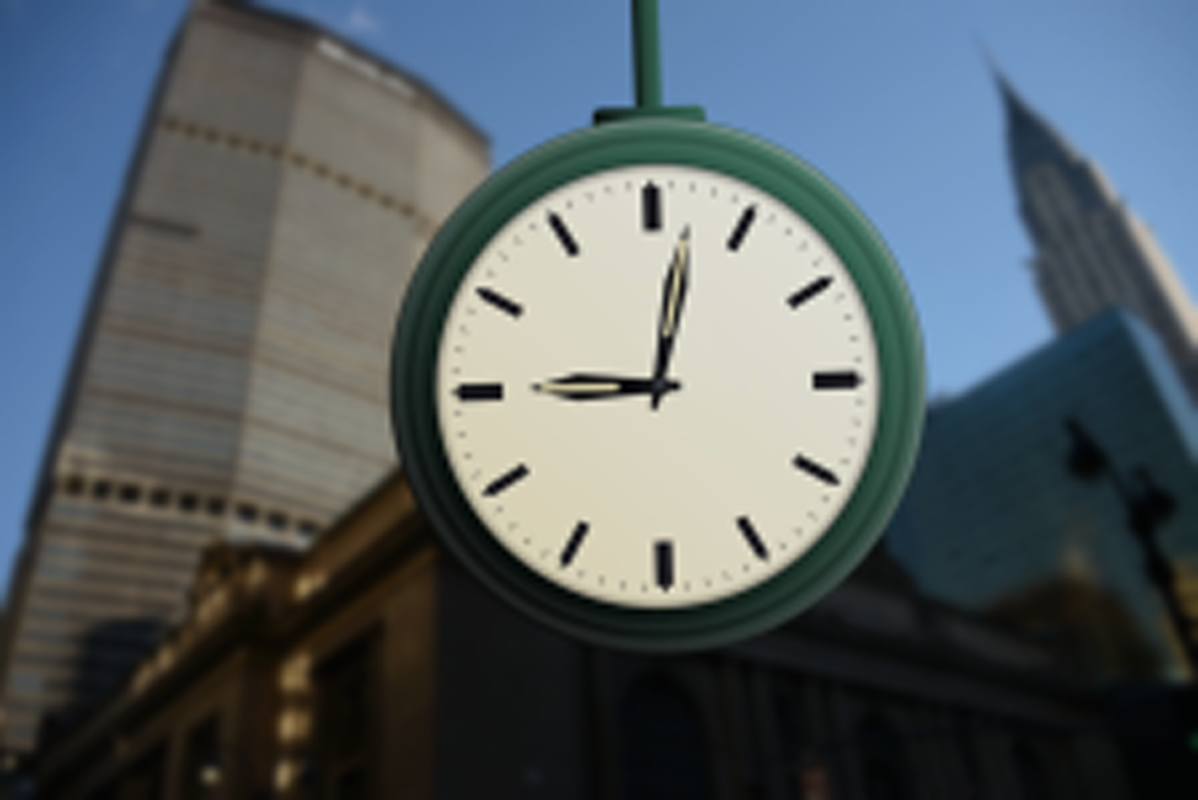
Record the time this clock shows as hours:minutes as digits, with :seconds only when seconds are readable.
9:02
